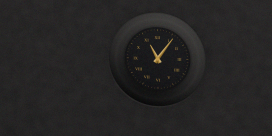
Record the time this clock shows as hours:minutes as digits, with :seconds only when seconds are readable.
11:06
